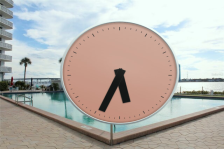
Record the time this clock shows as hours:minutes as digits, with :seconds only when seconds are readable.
5:34
